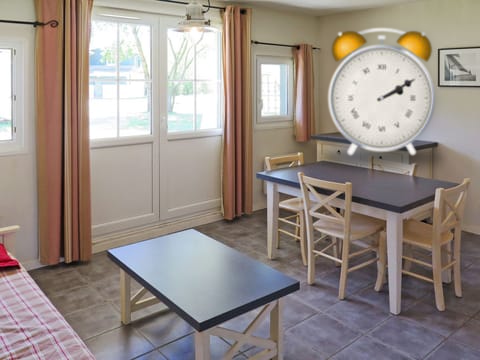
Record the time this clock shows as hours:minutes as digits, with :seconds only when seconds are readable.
2:10
